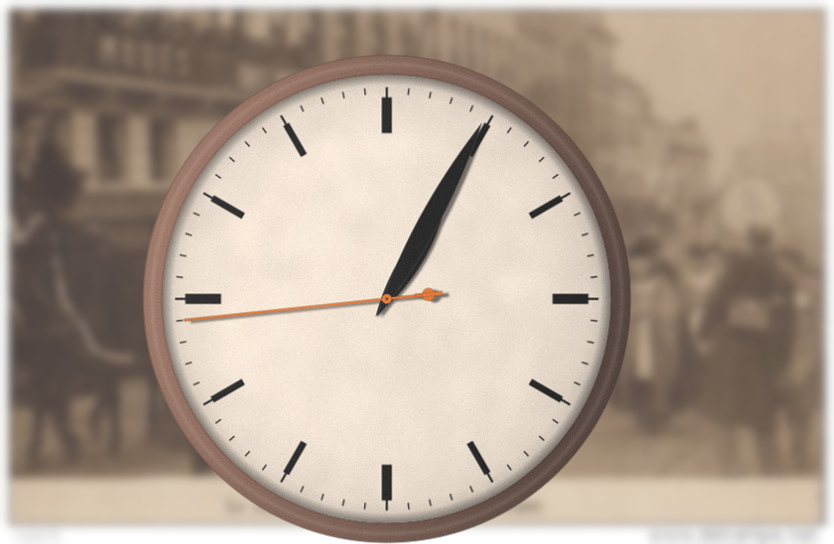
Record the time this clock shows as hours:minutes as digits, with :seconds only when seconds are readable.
1:04:44
